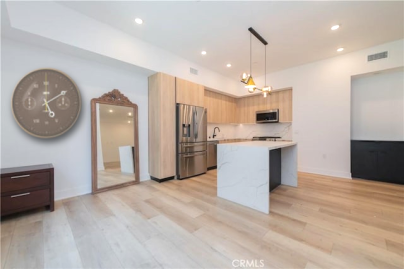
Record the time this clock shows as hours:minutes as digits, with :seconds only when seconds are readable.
5:10
